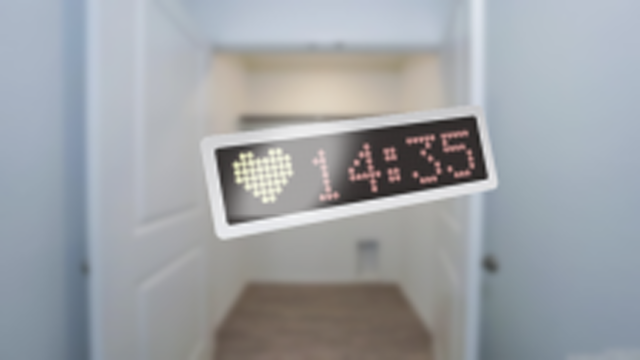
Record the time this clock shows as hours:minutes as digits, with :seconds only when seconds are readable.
14:35
